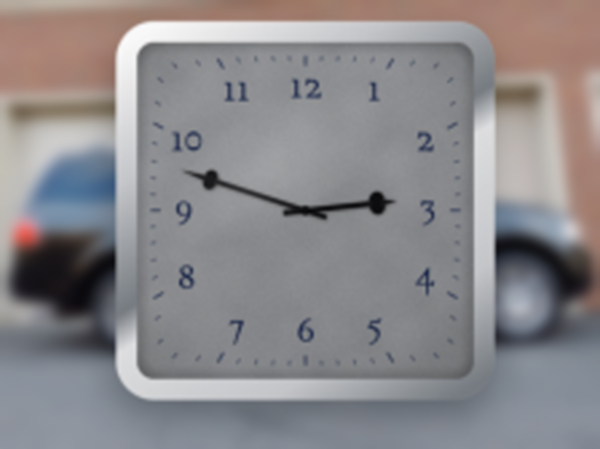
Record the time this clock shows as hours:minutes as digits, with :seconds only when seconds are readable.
2:48
